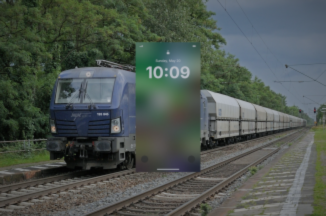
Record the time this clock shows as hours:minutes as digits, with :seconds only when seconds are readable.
10:09
